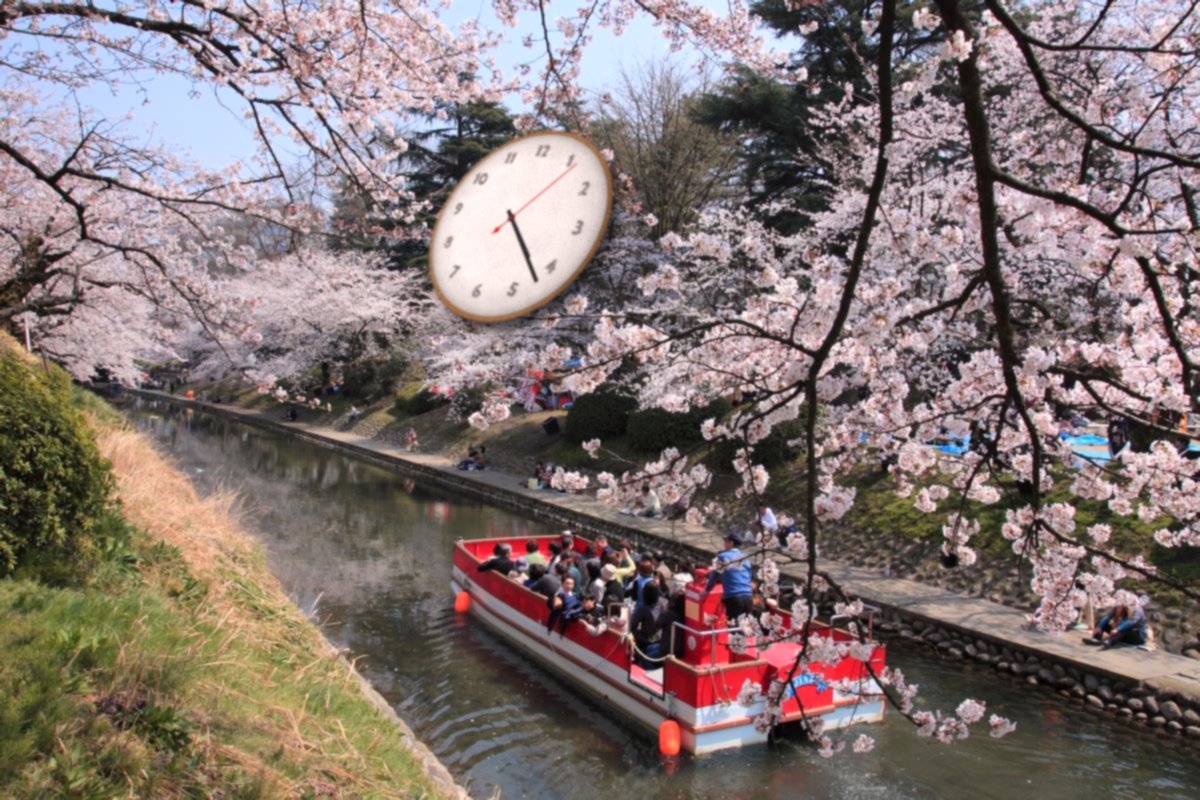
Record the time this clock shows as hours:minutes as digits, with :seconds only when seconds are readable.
4:22:06
